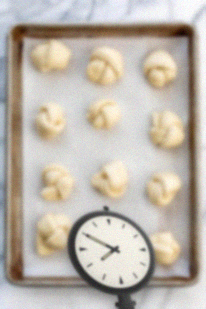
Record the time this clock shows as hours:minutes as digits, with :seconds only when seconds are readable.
7:50
